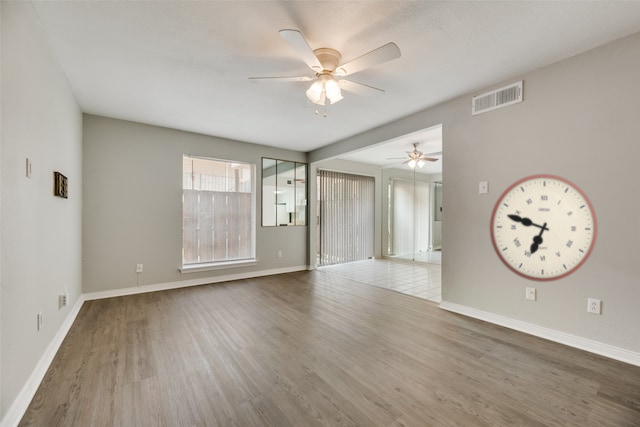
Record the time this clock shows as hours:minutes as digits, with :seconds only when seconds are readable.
6:48
